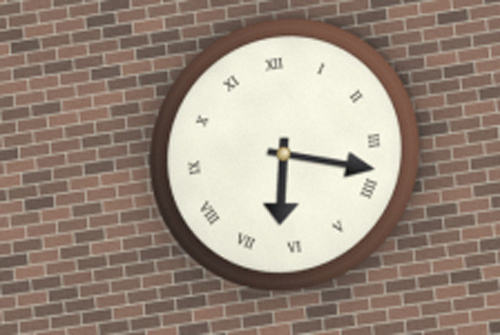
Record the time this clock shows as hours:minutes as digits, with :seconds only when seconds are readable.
6:18
